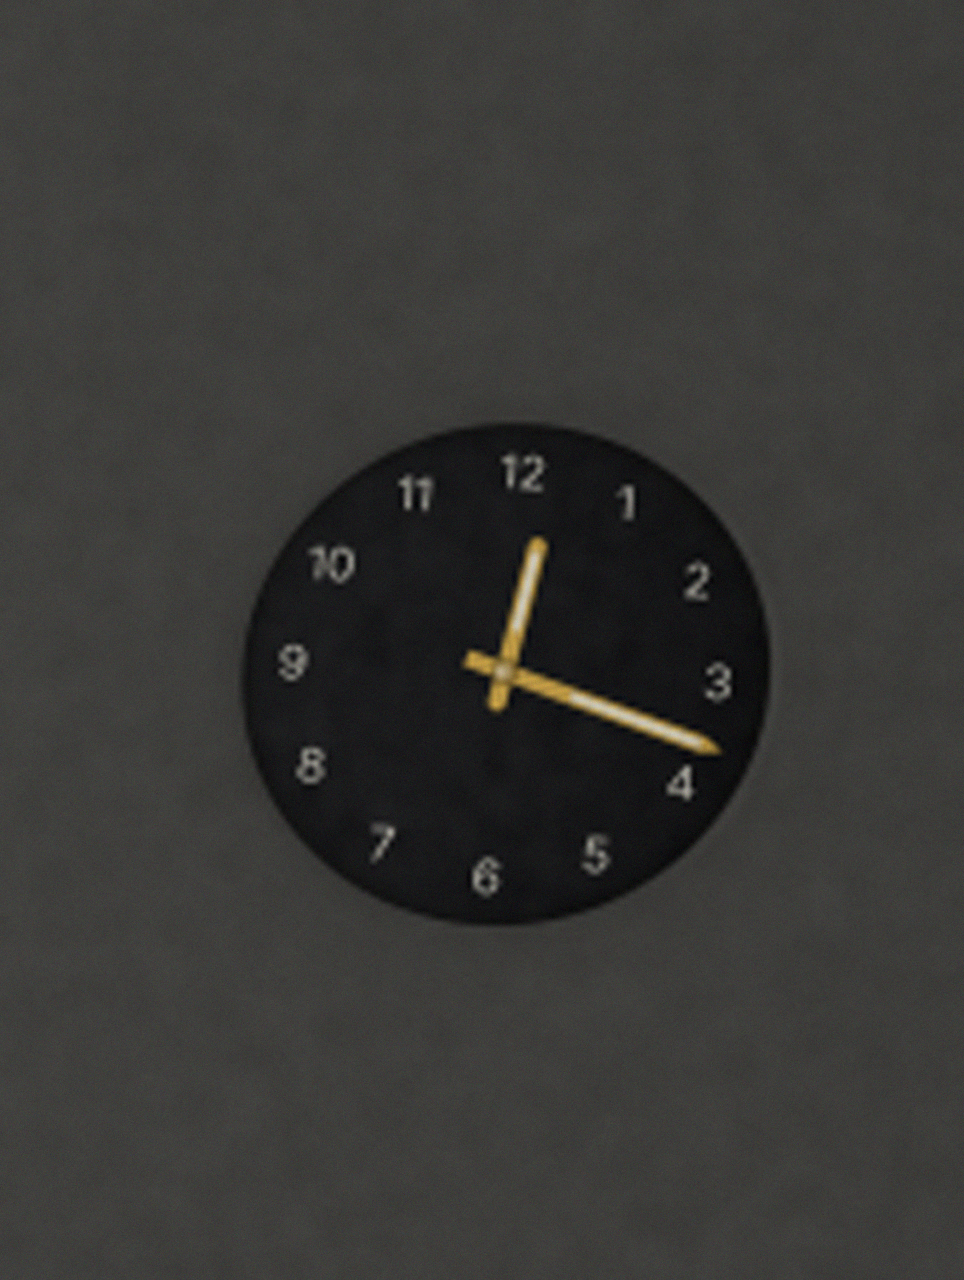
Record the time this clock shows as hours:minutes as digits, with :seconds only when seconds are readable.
12:18
